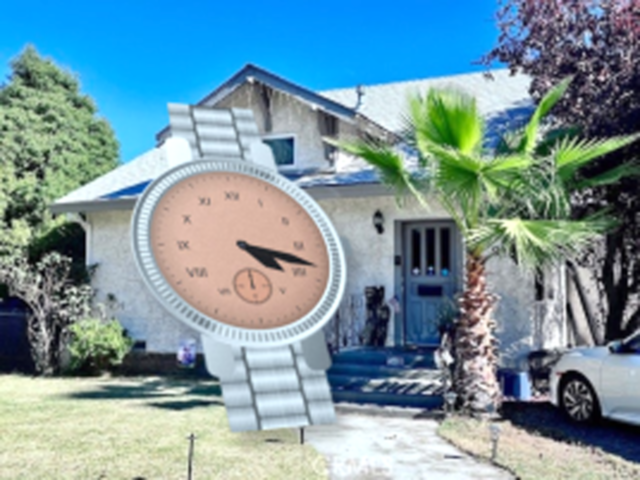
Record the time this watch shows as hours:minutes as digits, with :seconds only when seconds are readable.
4:18
